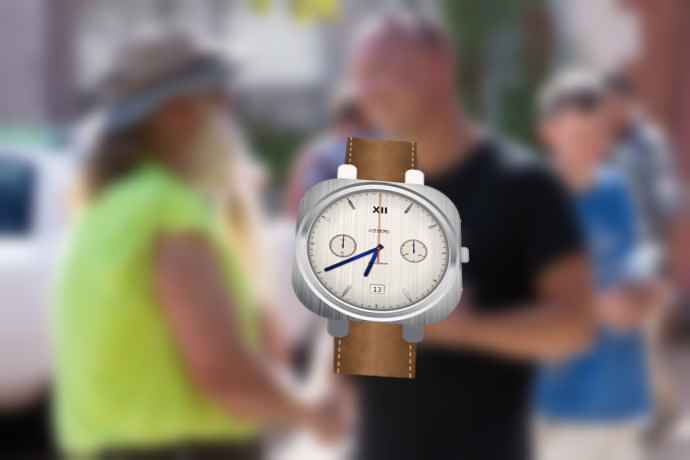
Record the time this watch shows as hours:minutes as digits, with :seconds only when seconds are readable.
6:40
